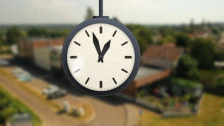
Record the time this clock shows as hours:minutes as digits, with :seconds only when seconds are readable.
12:57
